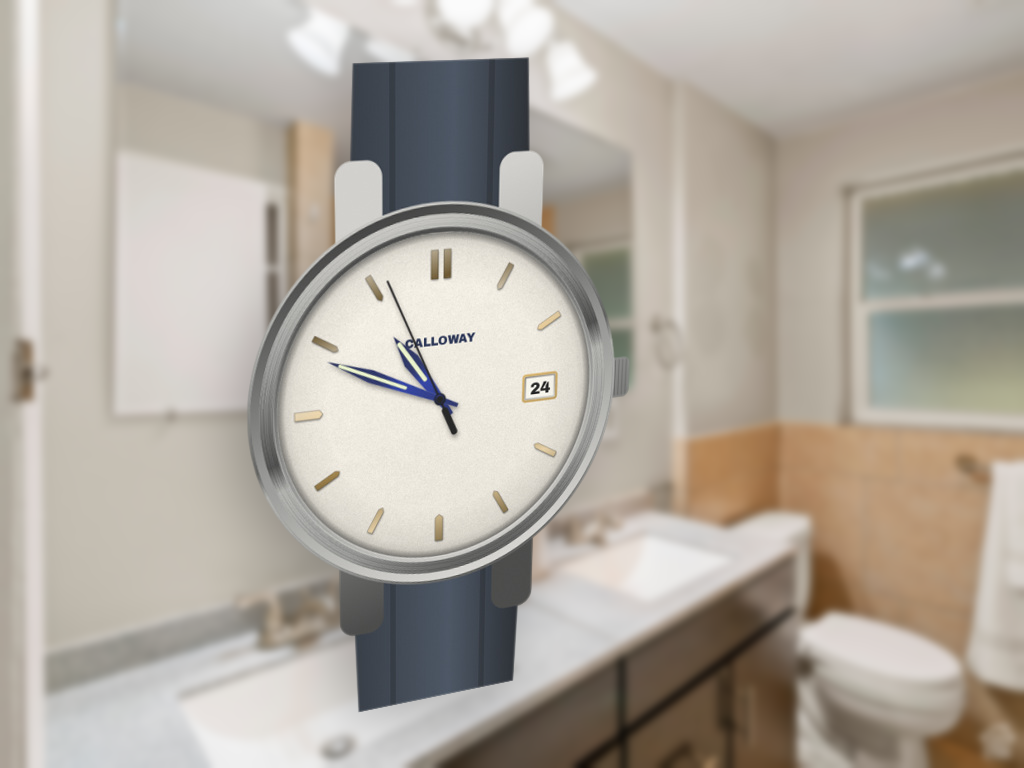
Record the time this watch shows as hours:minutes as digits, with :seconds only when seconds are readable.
10:48:56
